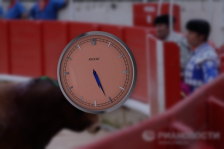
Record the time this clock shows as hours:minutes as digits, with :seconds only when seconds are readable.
5:26
